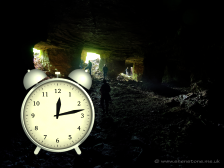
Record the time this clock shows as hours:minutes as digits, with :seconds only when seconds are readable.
12:13
